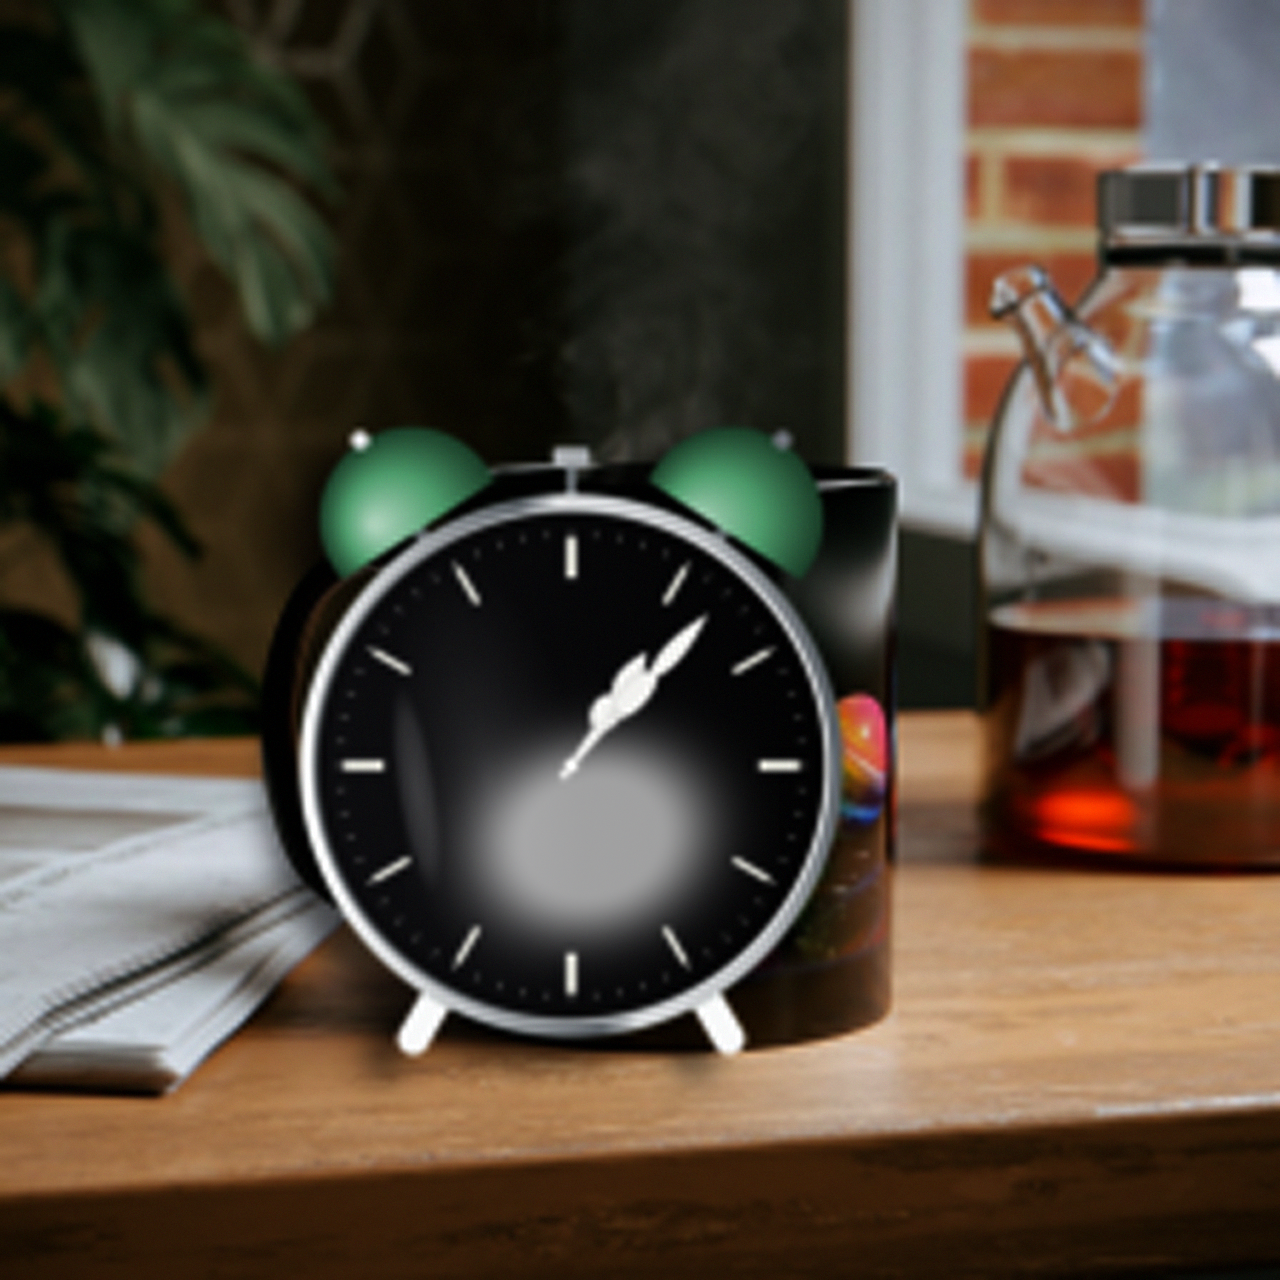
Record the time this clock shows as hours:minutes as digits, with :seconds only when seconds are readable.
1:07
